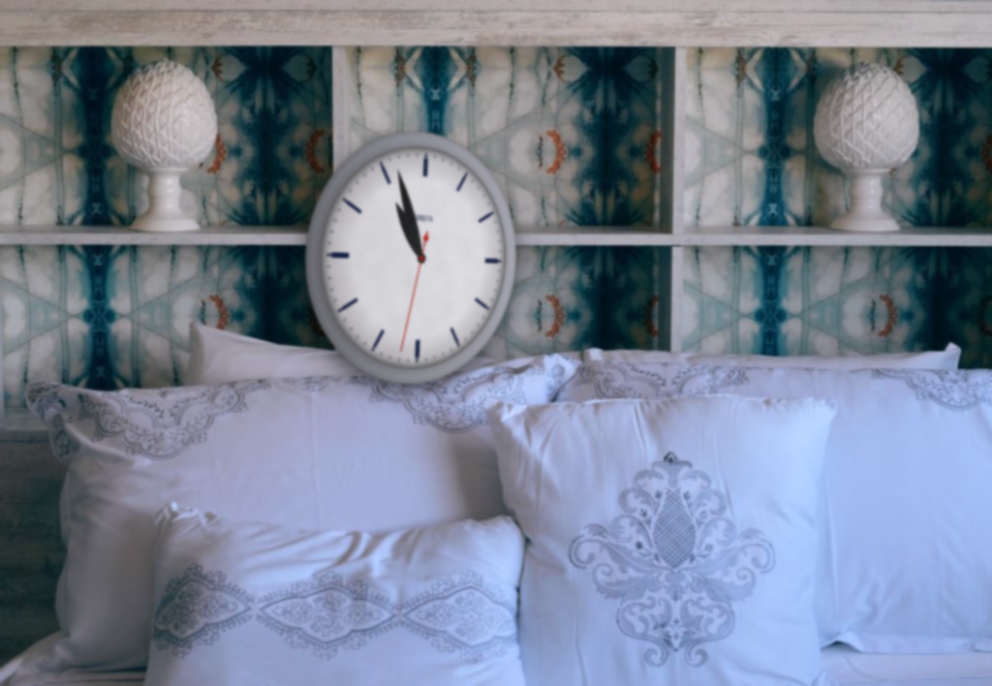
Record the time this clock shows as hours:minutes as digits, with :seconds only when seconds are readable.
10:56:32
